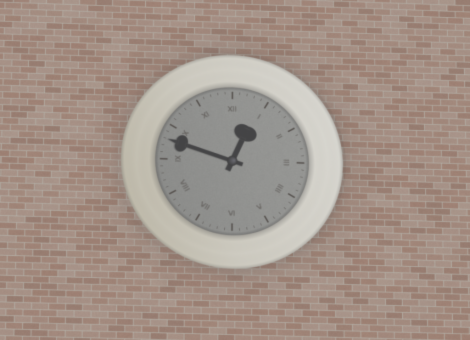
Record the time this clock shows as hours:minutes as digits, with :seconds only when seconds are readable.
12:48
